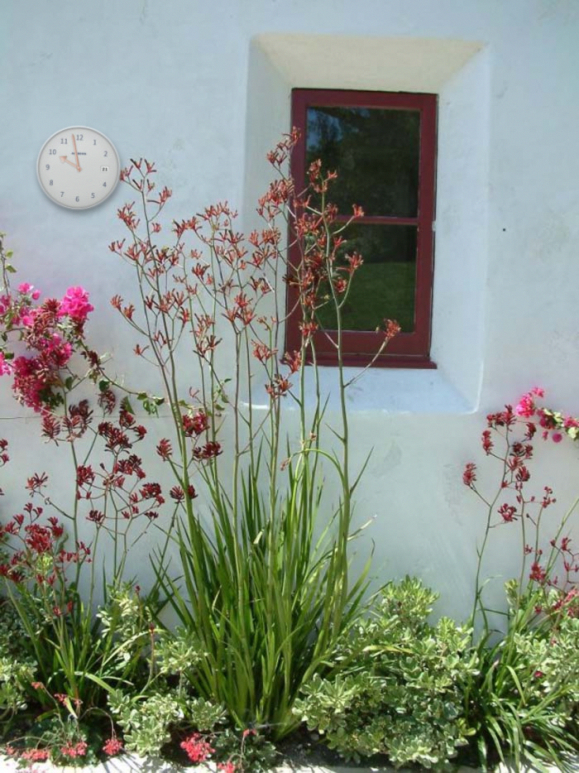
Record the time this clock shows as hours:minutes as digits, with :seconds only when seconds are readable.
9:58
